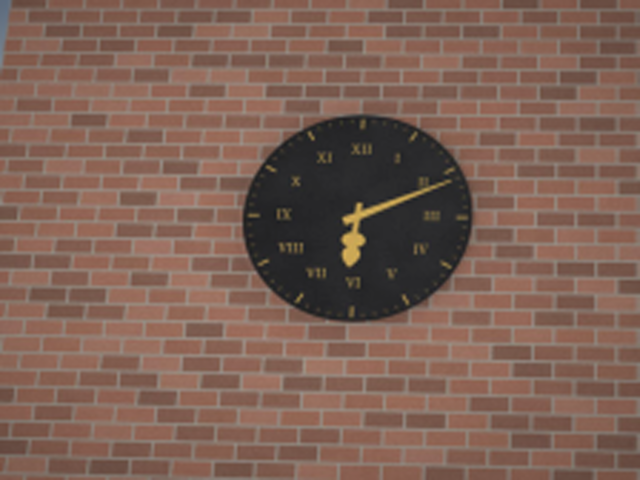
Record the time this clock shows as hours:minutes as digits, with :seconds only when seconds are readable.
6:11
